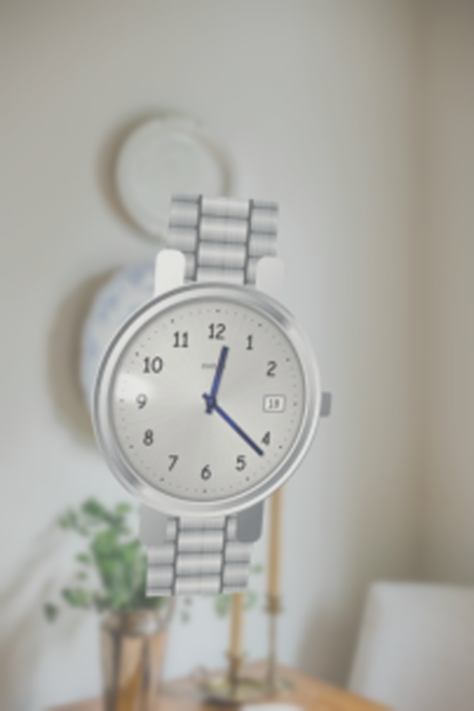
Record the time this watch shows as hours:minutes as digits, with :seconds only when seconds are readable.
12:22
